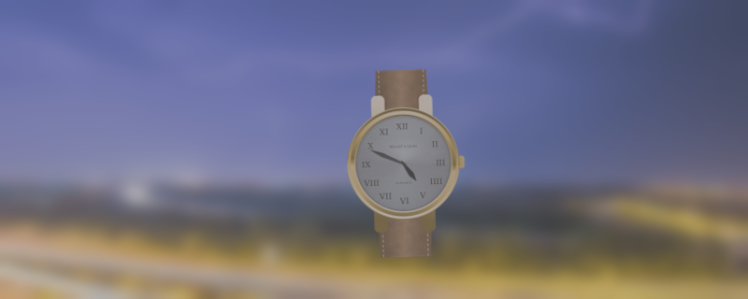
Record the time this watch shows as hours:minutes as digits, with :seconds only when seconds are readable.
4:49
